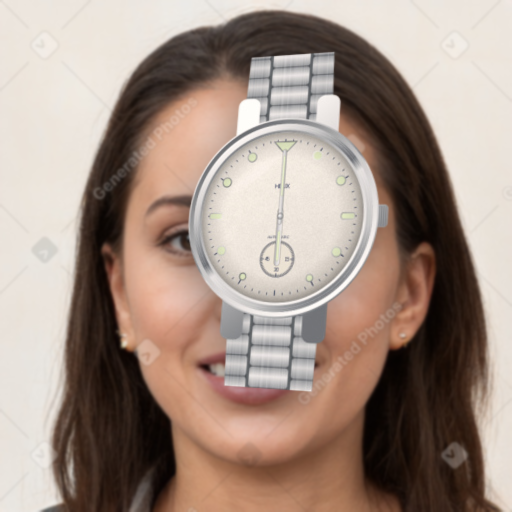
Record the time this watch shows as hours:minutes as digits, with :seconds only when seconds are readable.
6:00
